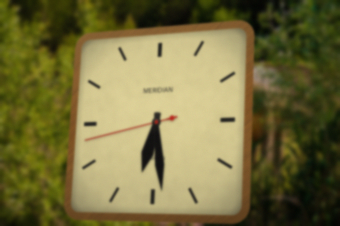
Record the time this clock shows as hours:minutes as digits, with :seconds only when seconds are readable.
6:28:43
